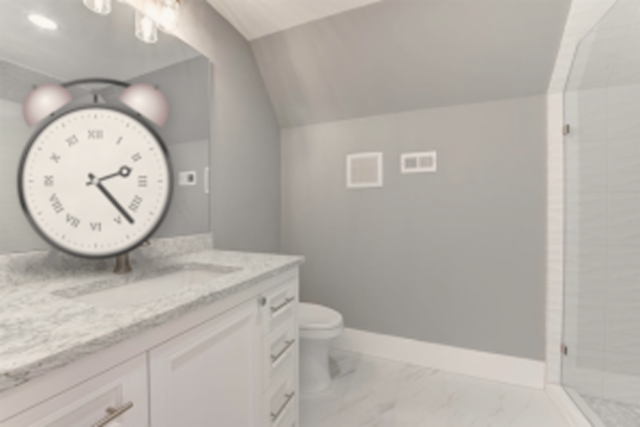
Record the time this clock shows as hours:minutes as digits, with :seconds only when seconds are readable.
2:23
